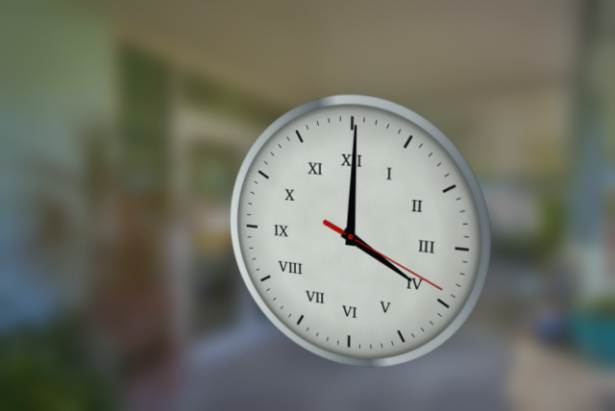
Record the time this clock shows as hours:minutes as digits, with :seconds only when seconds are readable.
4:00:19
